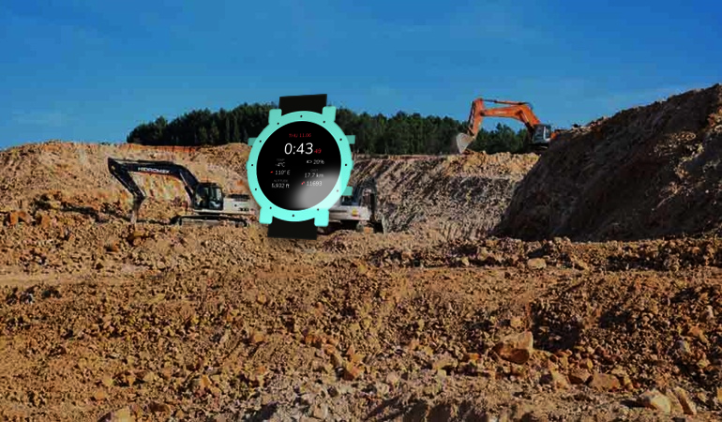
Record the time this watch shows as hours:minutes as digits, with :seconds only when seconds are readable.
0:43
